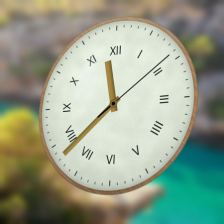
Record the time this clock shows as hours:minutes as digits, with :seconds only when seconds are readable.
11:38:09
